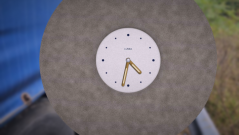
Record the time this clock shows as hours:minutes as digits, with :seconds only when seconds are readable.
4:32
